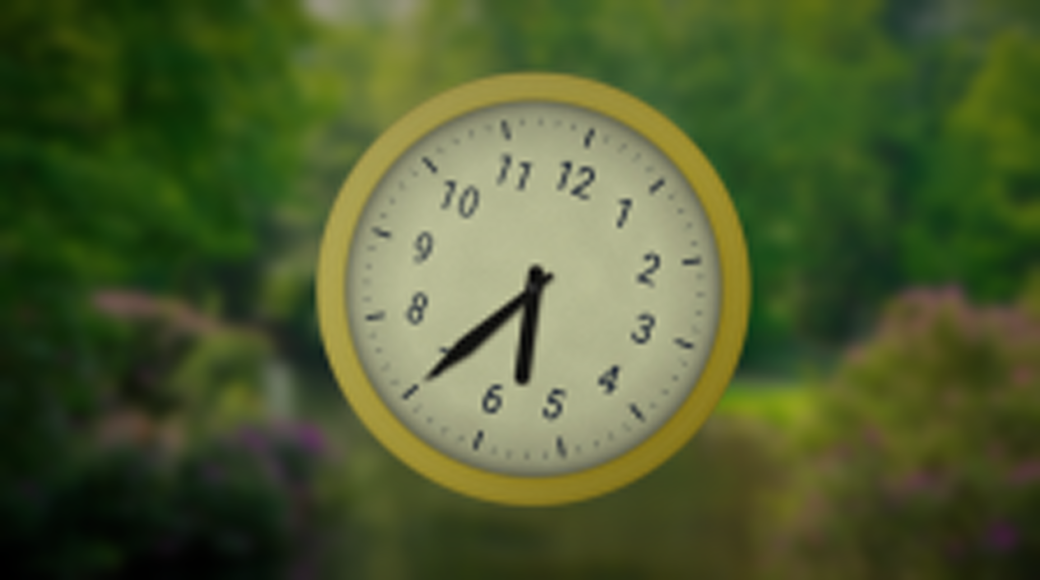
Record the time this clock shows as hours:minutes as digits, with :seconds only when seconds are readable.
5:35
